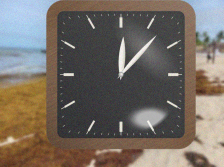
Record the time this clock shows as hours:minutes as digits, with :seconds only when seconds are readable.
12:07
